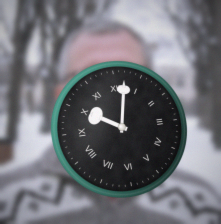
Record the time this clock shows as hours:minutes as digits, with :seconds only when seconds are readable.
10:02
